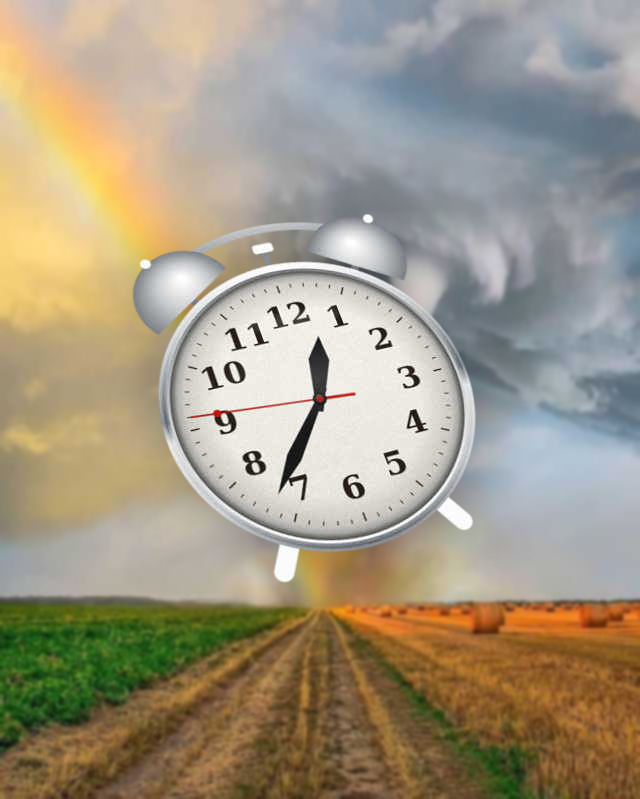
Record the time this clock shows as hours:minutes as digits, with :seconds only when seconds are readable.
12:36:46
